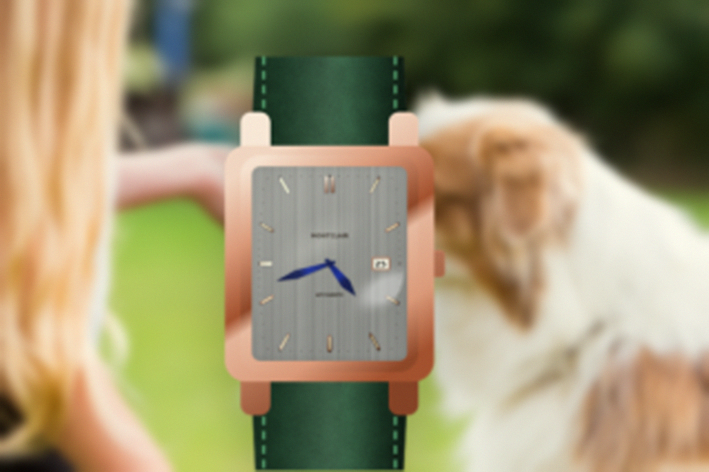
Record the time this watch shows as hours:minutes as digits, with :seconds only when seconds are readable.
4:42
